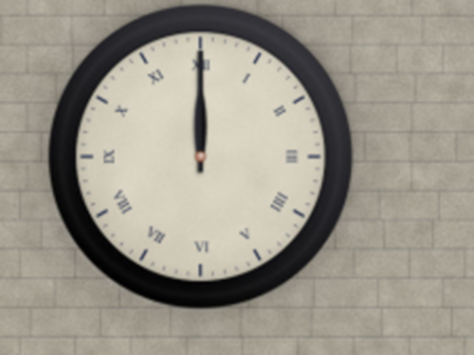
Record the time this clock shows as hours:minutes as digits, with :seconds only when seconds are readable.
12:00
